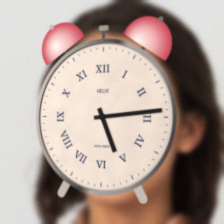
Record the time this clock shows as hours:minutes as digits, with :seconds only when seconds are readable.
5:14
